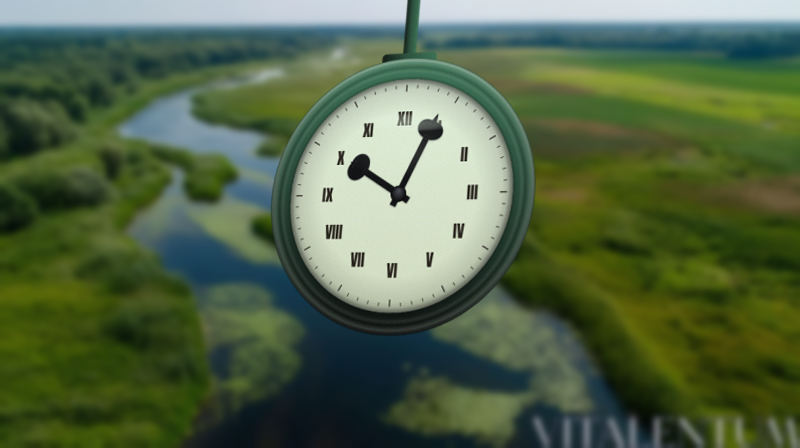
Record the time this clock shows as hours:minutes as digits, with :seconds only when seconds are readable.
10:04
